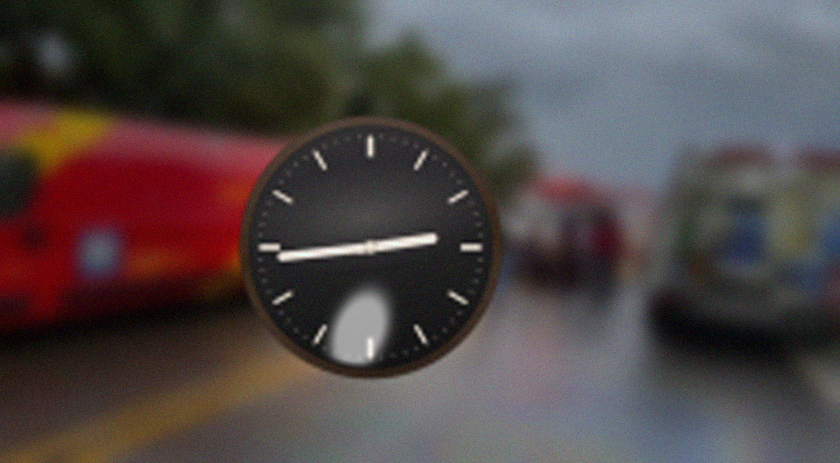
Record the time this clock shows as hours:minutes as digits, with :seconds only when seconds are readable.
2:44
